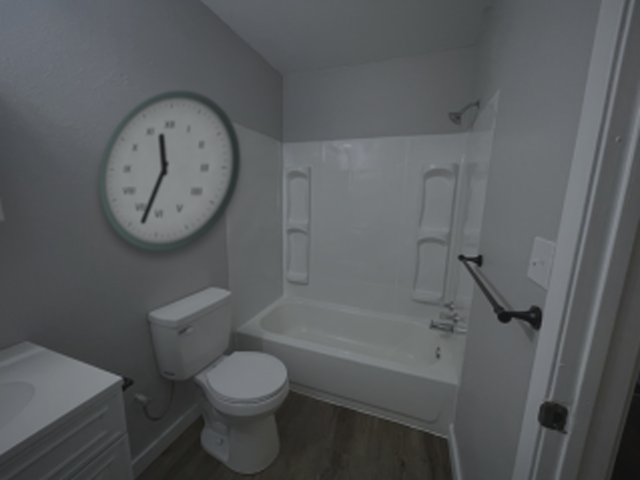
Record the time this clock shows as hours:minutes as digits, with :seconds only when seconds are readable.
11:33
